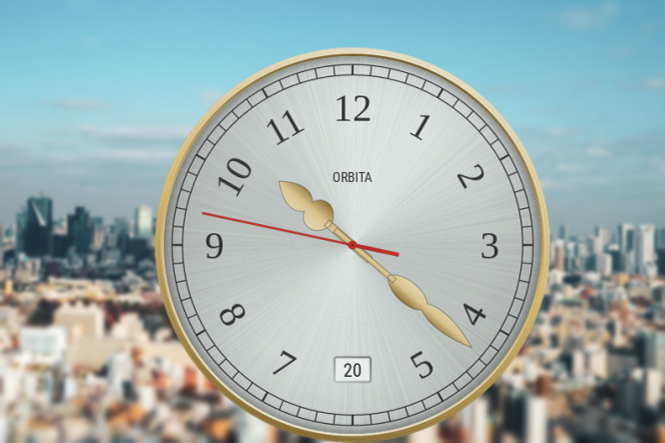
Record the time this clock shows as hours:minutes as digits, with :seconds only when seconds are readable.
10:21:47
